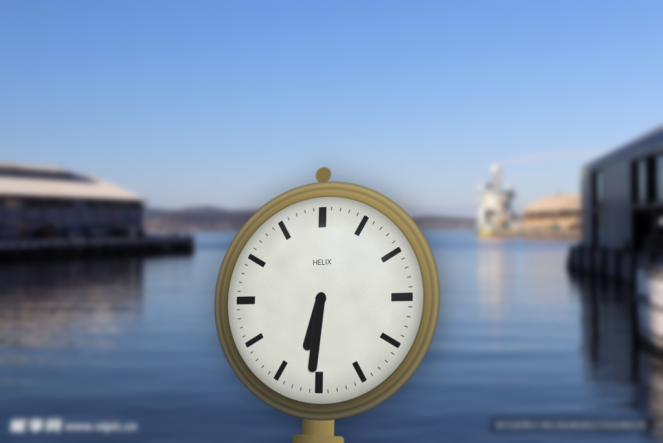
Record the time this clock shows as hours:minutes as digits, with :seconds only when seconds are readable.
6:31
